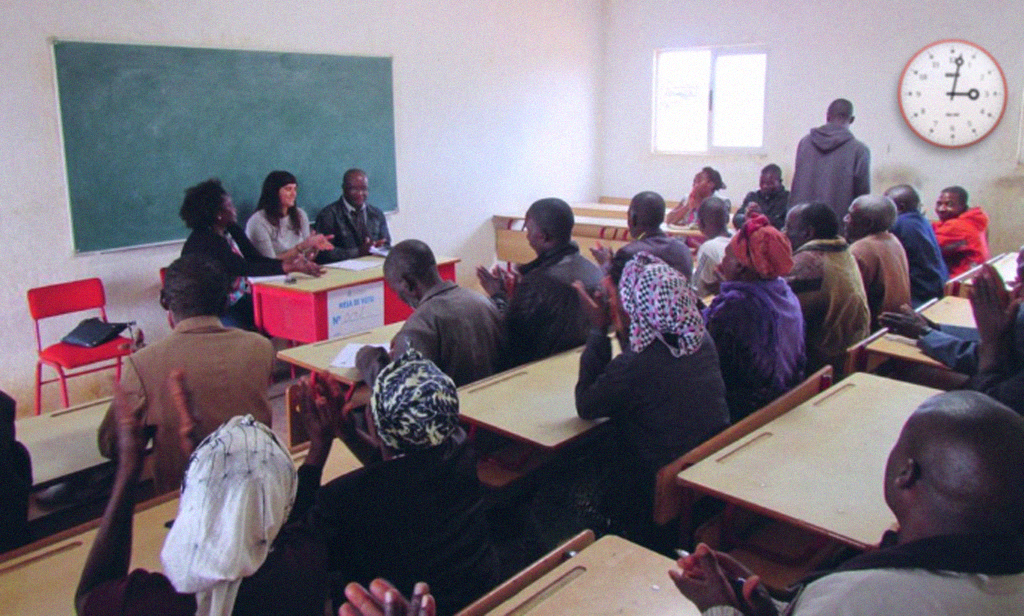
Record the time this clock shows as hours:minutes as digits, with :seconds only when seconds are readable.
3:02
